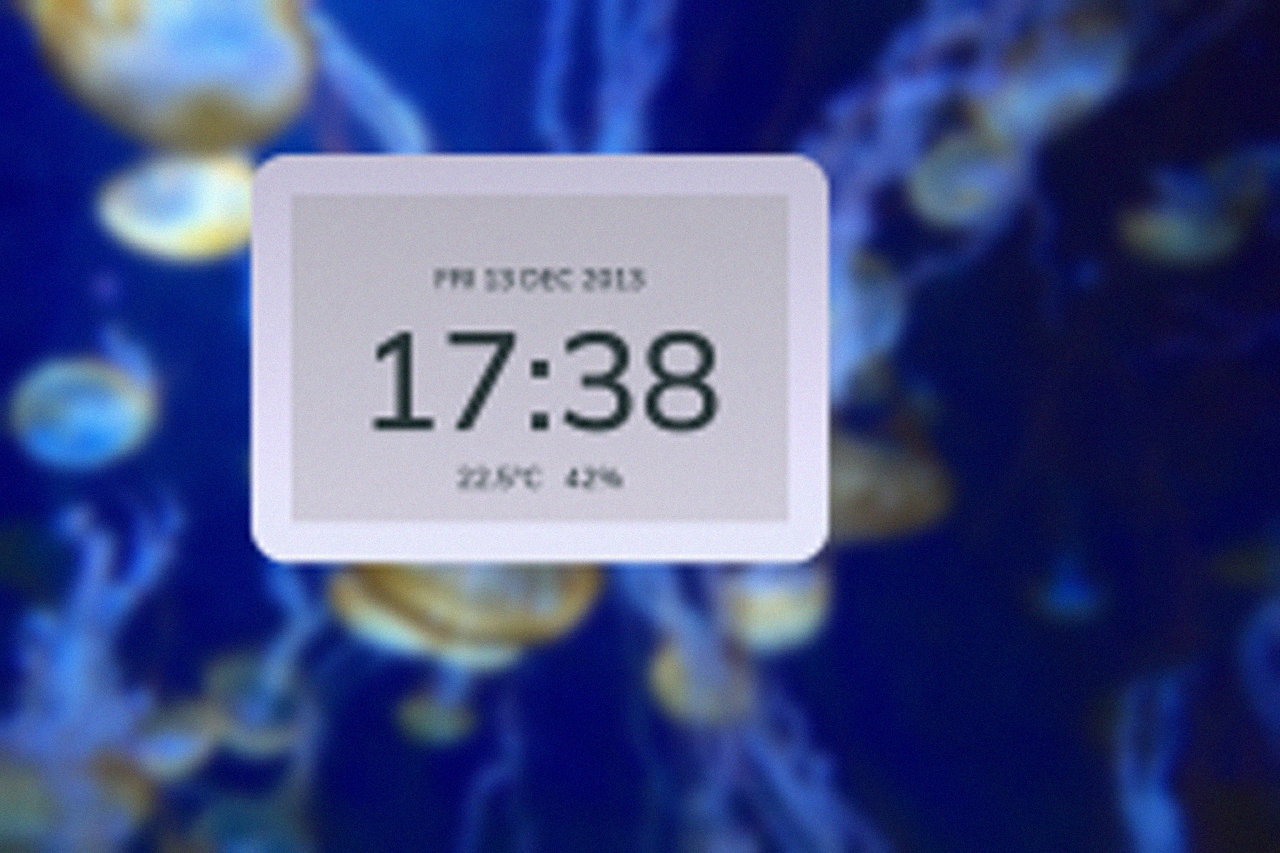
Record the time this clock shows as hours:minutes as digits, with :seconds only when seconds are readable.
17:38
